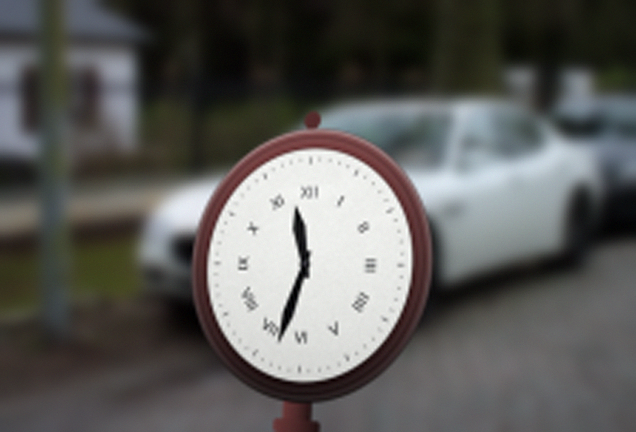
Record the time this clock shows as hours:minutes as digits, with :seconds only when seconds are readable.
11:33
